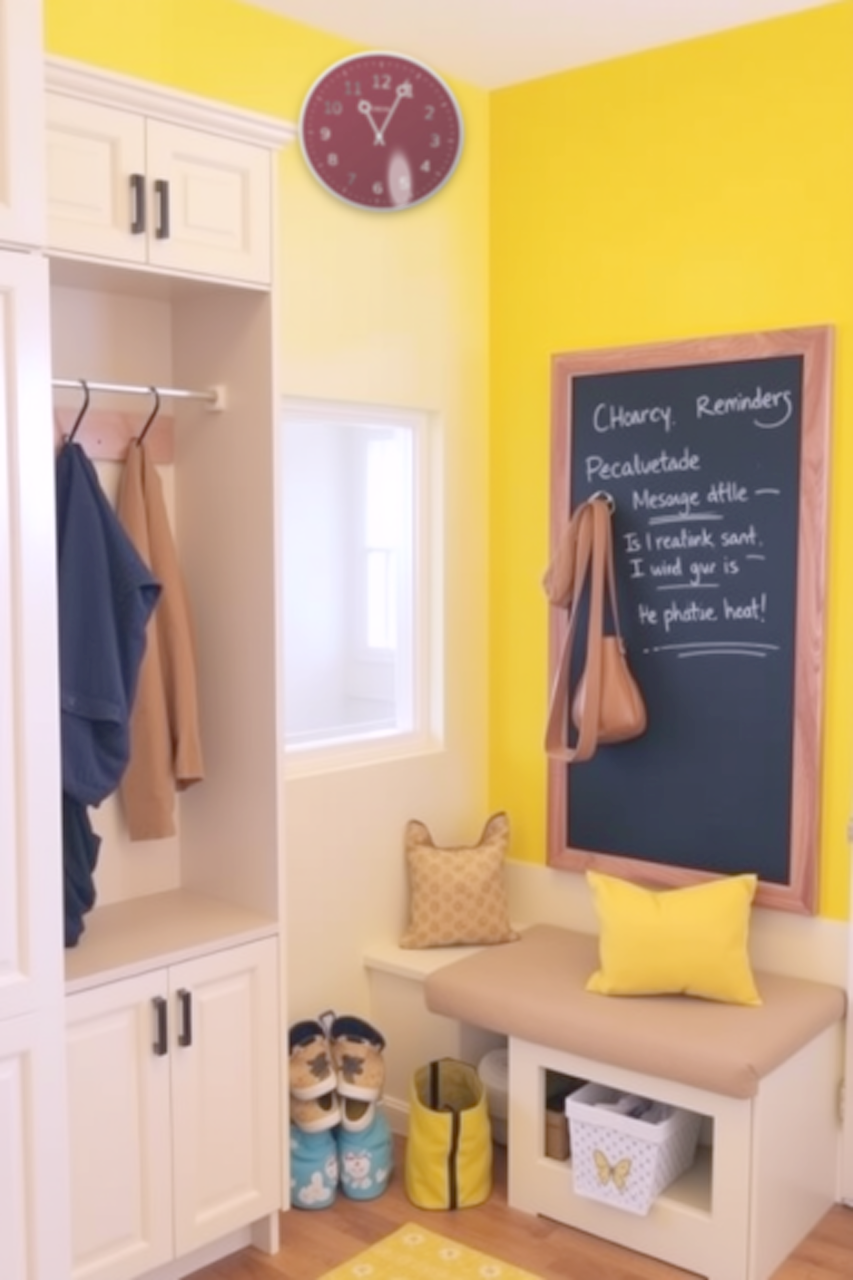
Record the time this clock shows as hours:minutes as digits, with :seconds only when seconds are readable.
11:04
